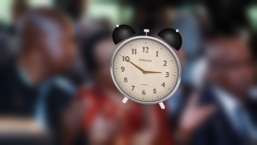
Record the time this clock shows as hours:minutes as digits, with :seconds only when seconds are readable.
2:50
